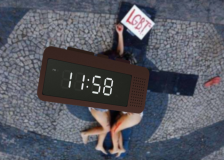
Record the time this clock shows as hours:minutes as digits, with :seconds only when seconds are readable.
11:58
